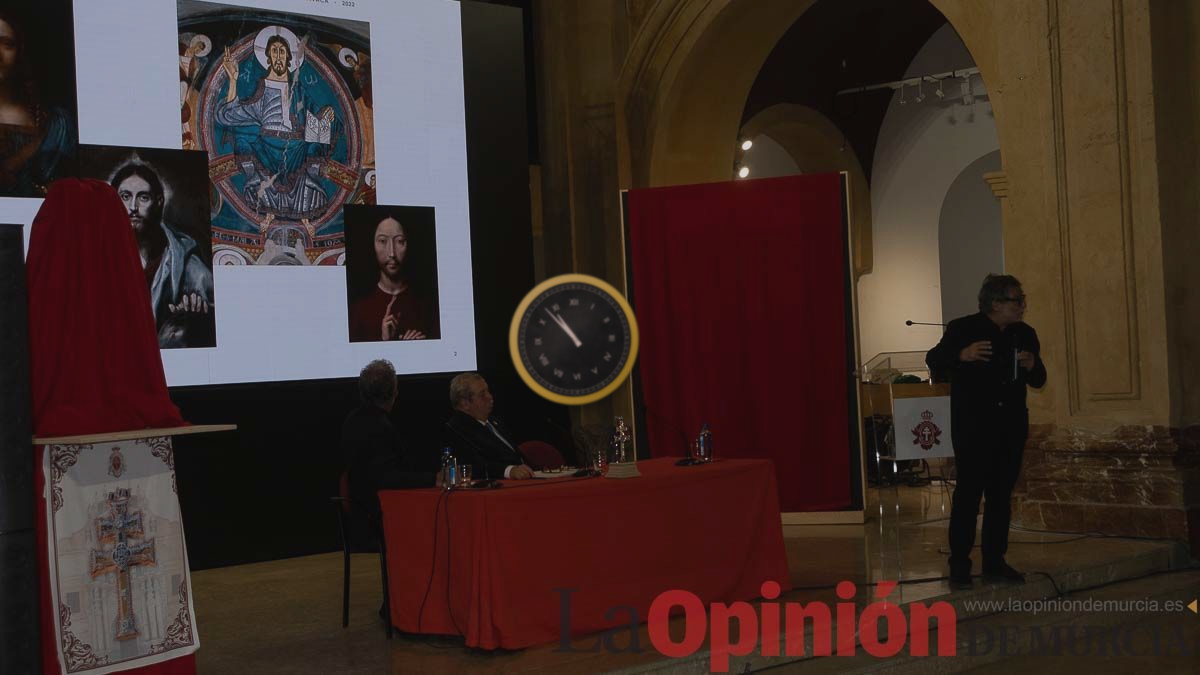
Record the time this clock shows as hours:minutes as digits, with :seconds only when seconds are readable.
10:53
